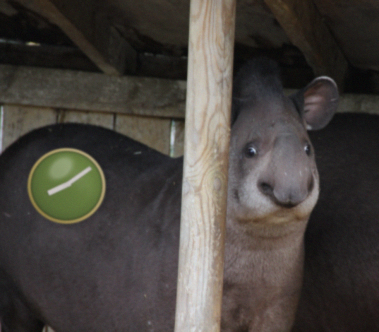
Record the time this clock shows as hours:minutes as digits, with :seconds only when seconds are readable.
8:09
